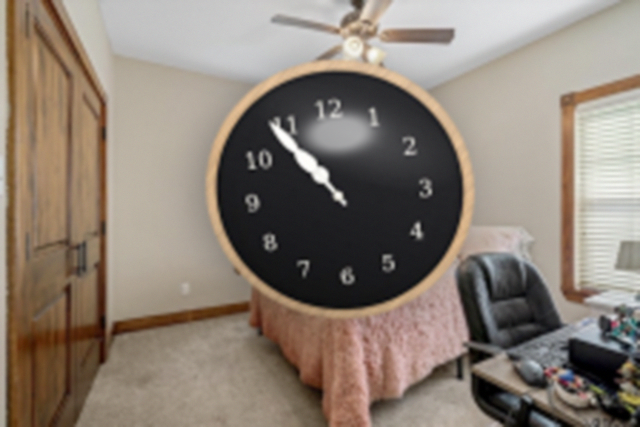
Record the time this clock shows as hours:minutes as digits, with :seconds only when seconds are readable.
10:54
